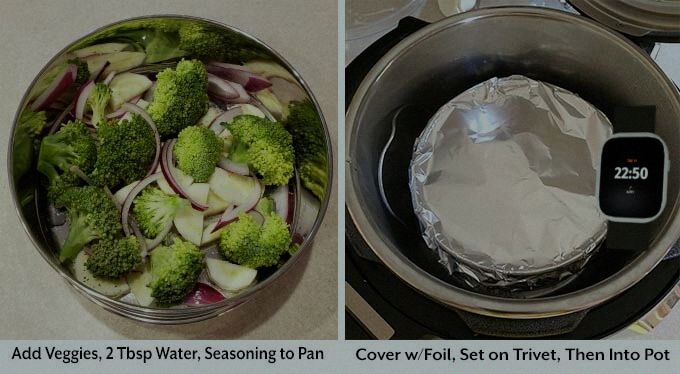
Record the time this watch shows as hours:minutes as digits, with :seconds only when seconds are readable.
22:50
